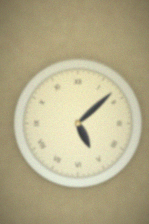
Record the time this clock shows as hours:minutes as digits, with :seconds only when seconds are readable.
5:08
